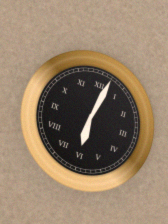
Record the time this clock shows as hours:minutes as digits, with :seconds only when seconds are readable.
6:02
